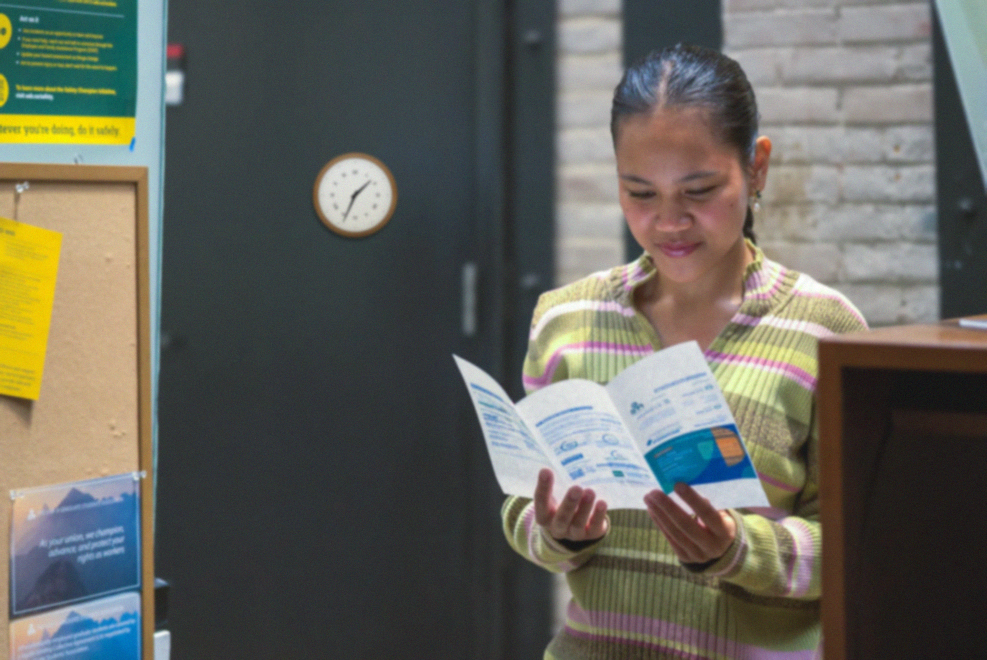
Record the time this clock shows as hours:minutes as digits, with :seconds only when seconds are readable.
1:34
